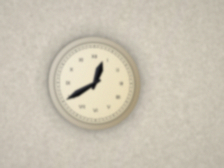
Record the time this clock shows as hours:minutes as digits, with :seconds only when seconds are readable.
12:40
